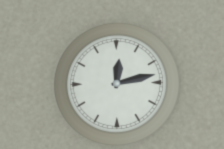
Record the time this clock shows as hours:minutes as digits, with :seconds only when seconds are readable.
12:13
